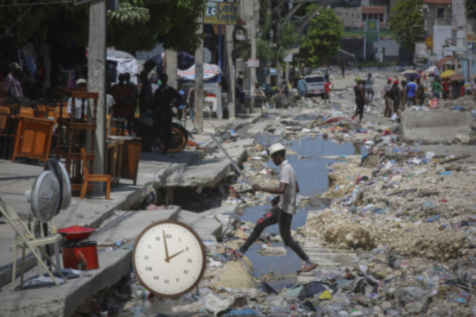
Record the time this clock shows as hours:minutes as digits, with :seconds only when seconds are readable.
1:58
